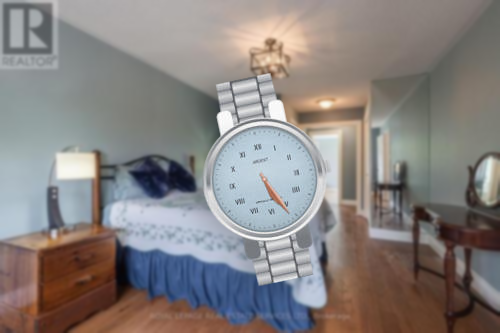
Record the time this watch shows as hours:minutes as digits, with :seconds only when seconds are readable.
5:26
